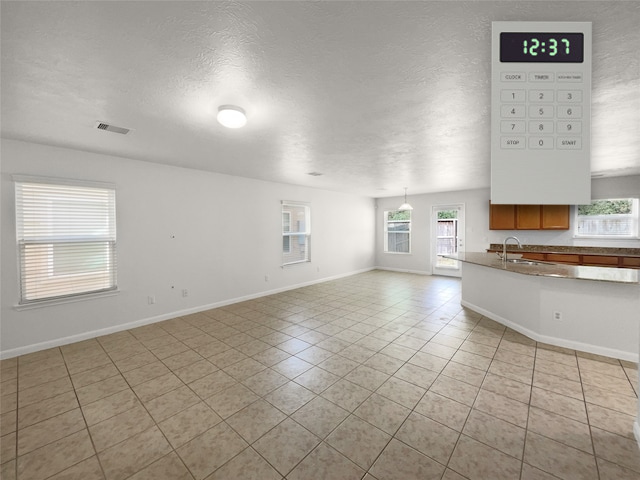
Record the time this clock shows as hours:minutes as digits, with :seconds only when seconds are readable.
12:37
